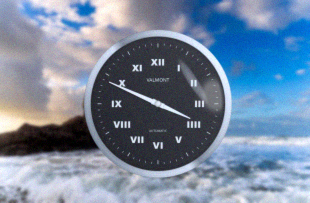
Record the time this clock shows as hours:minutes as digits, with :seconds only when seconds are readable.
3:49
